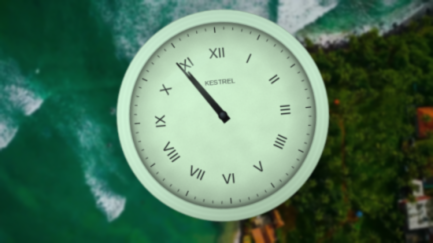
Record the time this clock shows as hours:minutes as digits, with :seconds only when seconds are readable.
10:54
